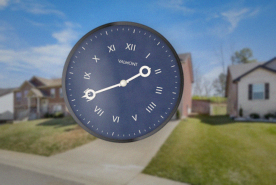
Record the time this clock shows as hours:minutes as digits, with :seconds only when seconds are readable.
1:40
